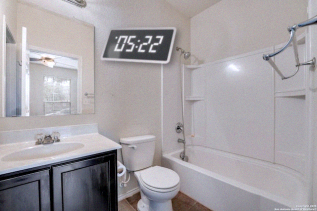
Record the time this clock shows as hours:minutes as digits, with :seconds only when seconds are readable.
5:22
